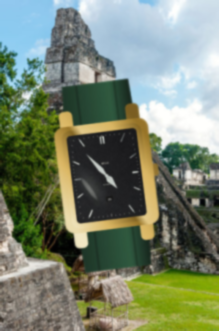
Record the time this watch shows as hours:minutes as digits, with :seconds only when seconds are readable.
4:54
